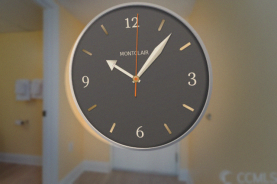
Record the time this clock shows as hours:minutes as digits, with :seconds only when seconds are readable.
10:07:01
